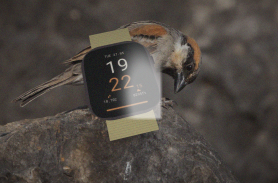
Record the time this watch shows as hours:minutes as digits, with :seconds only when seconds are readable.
19:22
